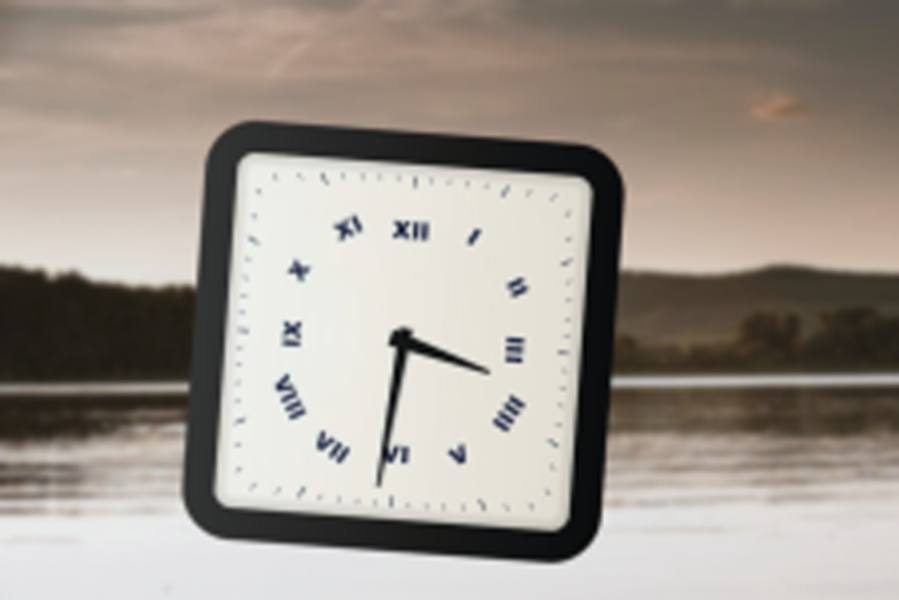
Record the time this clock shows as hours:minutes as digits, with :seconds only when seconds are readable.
3:31
